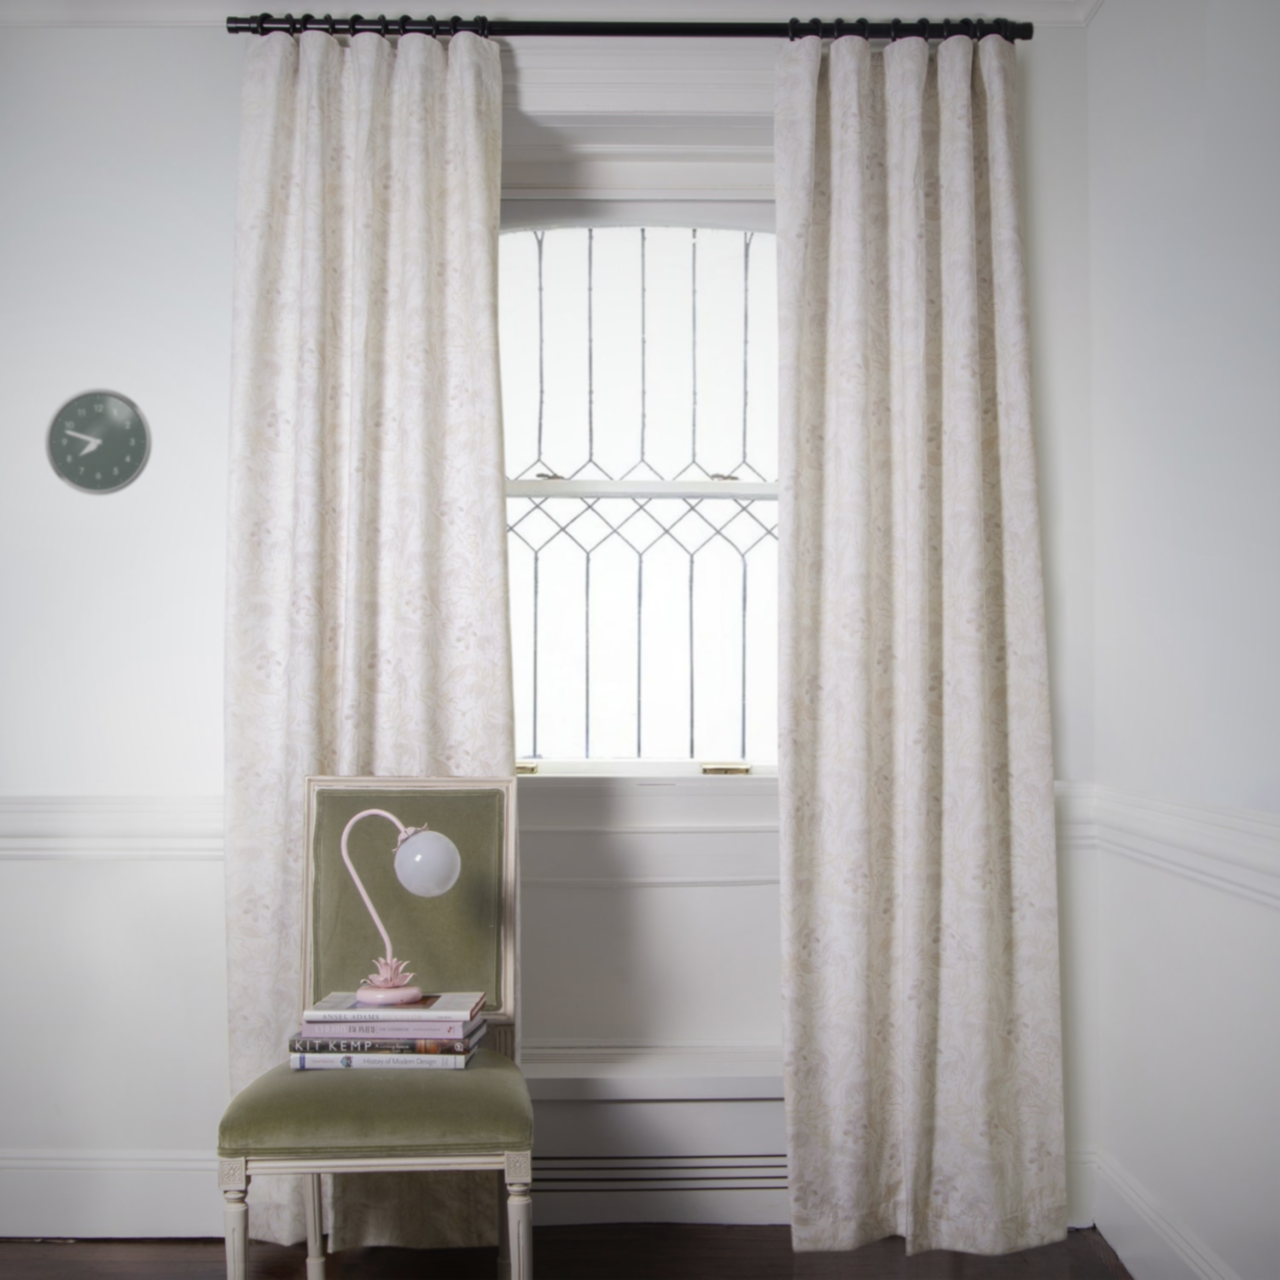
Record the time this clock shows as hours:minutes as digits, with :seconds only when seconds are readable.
7:48
